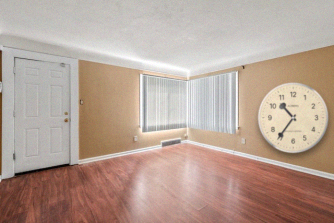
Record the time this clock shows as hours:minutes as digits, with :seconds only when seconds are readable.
10:36
